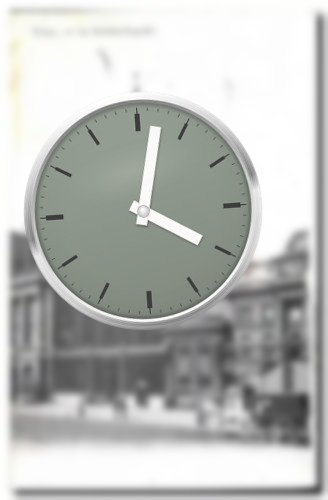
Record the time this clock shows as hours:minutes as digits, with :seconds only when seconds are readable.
4:02
